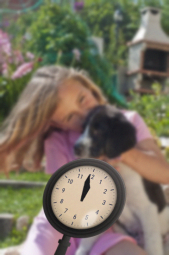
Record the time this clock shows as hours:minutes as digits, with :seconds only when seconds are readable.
11:59
